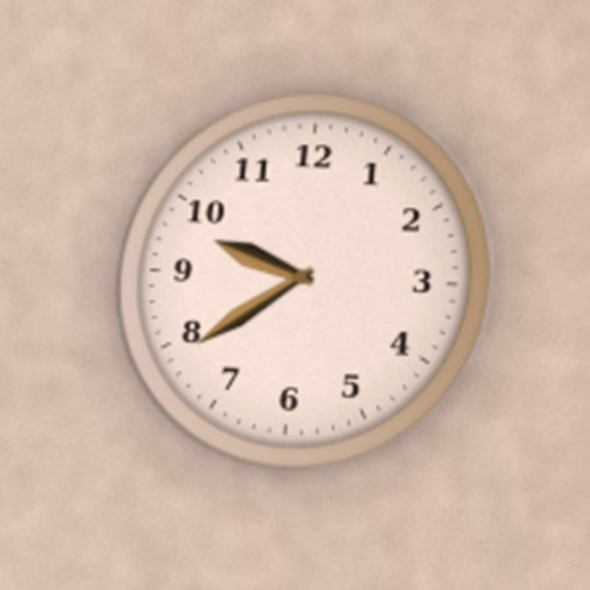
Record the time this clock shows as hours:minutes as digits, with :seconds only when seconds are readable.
9:39
